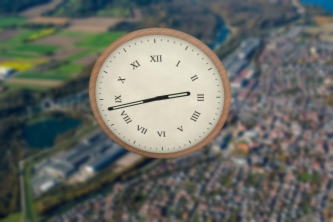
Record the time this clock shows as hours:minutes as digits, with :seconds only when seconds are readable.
2:43
